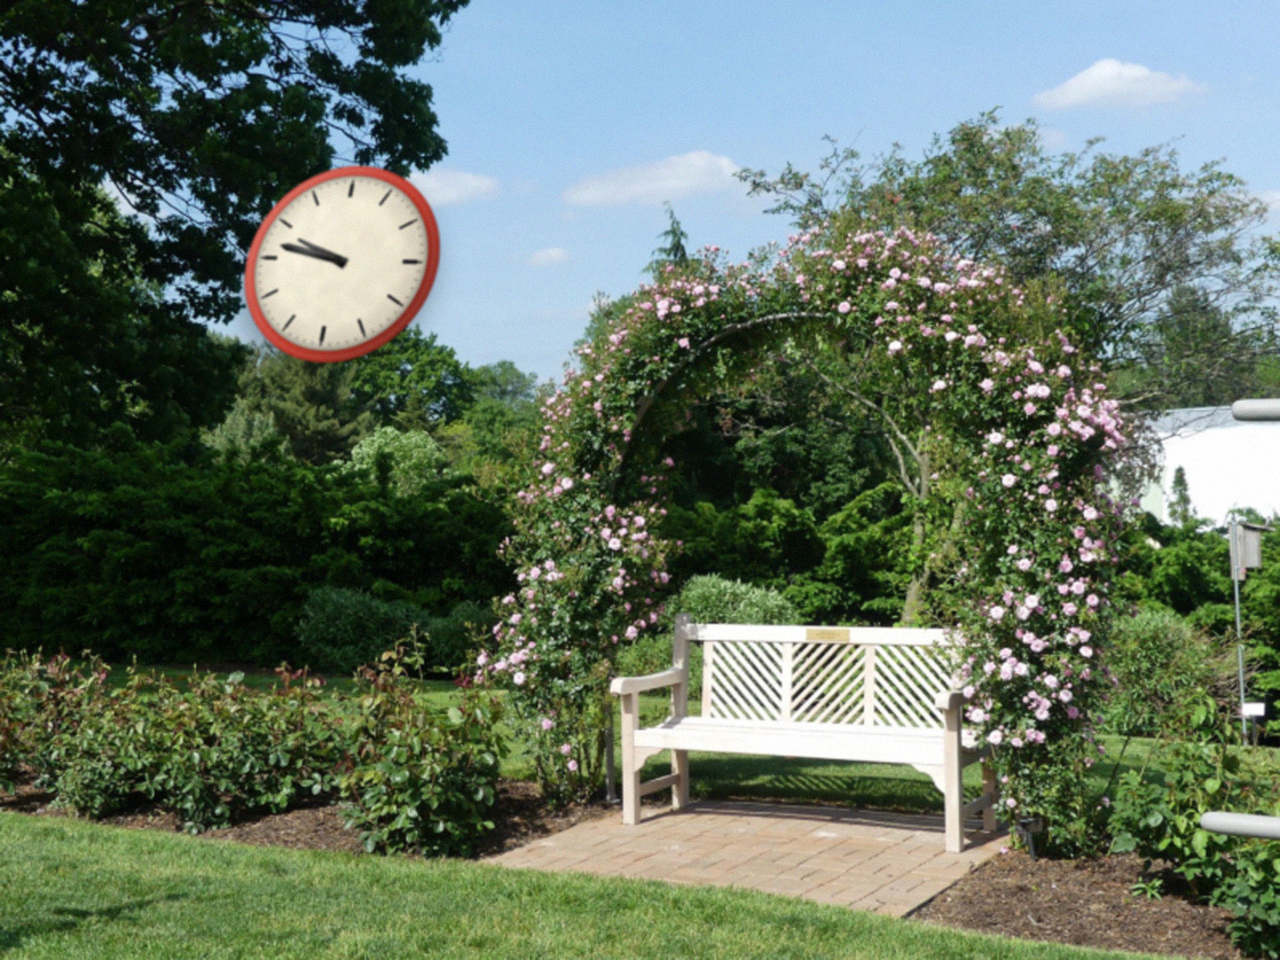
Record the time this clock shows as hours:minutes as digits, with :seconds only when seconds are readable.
9:47
